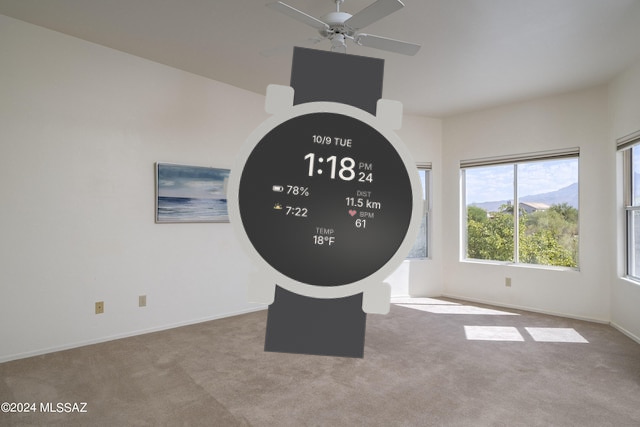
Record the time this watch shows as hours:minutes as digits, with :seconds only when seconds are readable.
1:18:24
